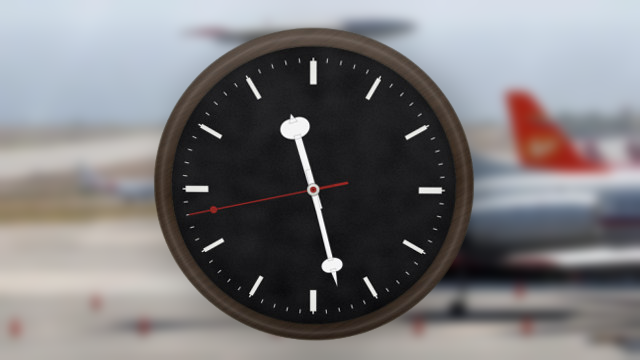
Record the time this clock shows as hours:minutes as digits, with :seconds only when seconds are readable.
11:27:43
